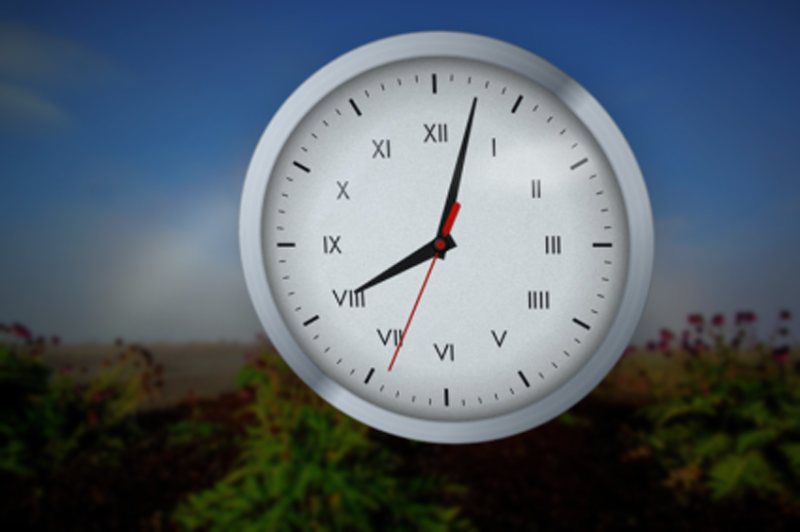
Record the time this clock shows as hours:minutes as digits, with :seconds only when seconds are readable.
8:02:34
